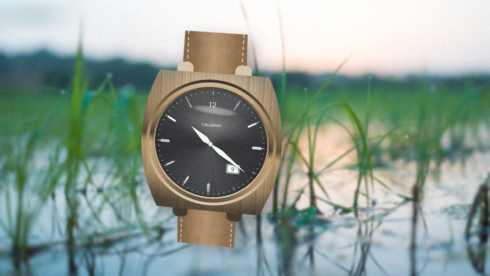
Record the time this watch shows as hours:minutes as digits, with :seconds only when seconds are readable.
10:21
